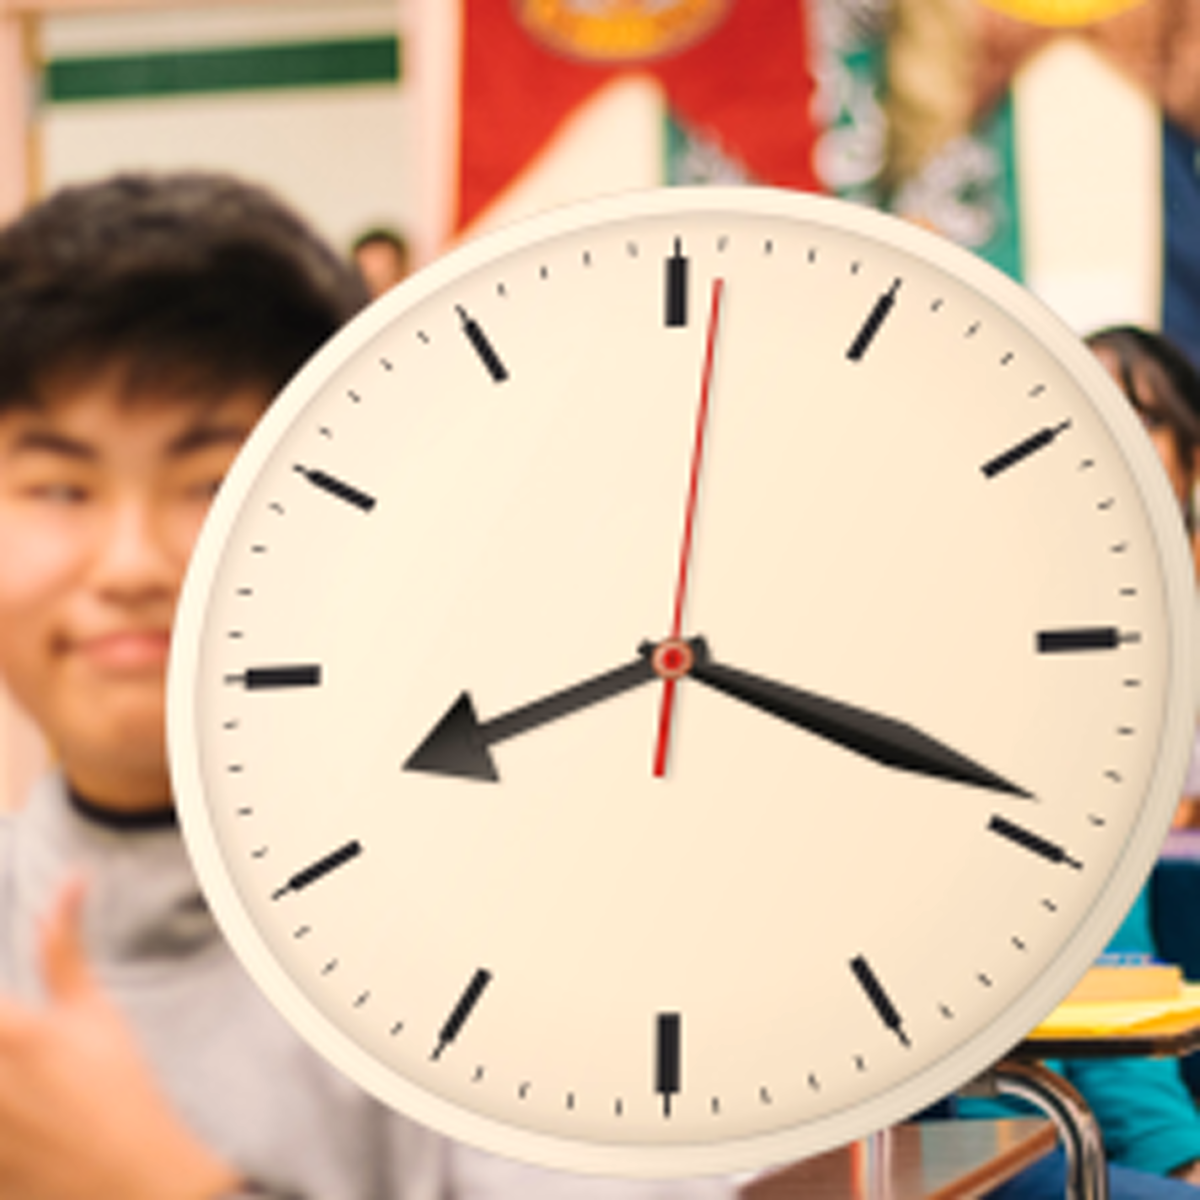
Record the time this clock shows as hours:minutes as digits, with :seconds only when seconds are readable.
8:19:01
